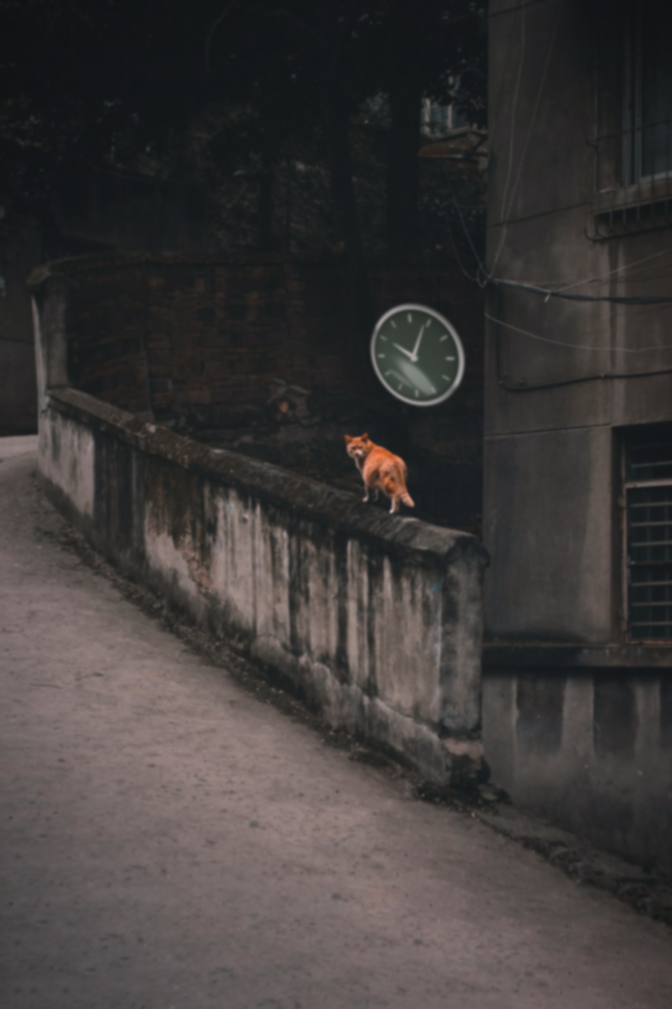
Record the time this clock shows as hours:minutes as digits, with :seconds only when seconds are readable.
10:04
